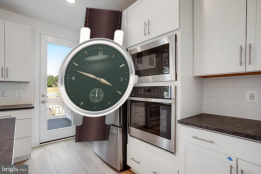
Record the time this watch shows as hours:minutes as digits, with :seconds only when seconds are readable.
3:48
